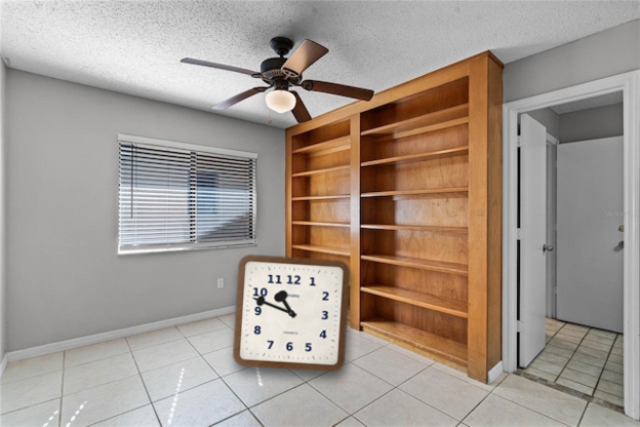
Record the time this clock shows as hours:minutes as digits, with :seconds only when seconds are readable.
10:48
